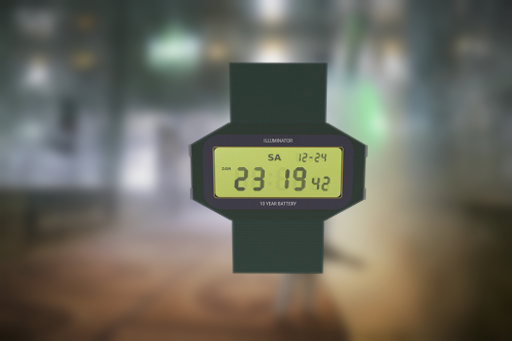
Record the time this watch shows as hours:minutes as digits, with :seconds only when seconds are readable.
23:19:42
